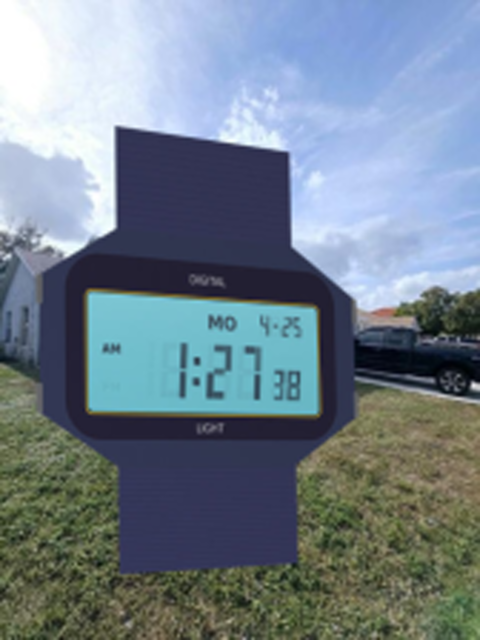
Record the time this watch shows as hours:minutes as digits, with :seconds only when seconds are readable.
1:27:38
